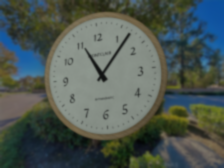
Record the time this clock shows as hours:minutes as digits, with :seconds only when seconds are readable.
11:07
